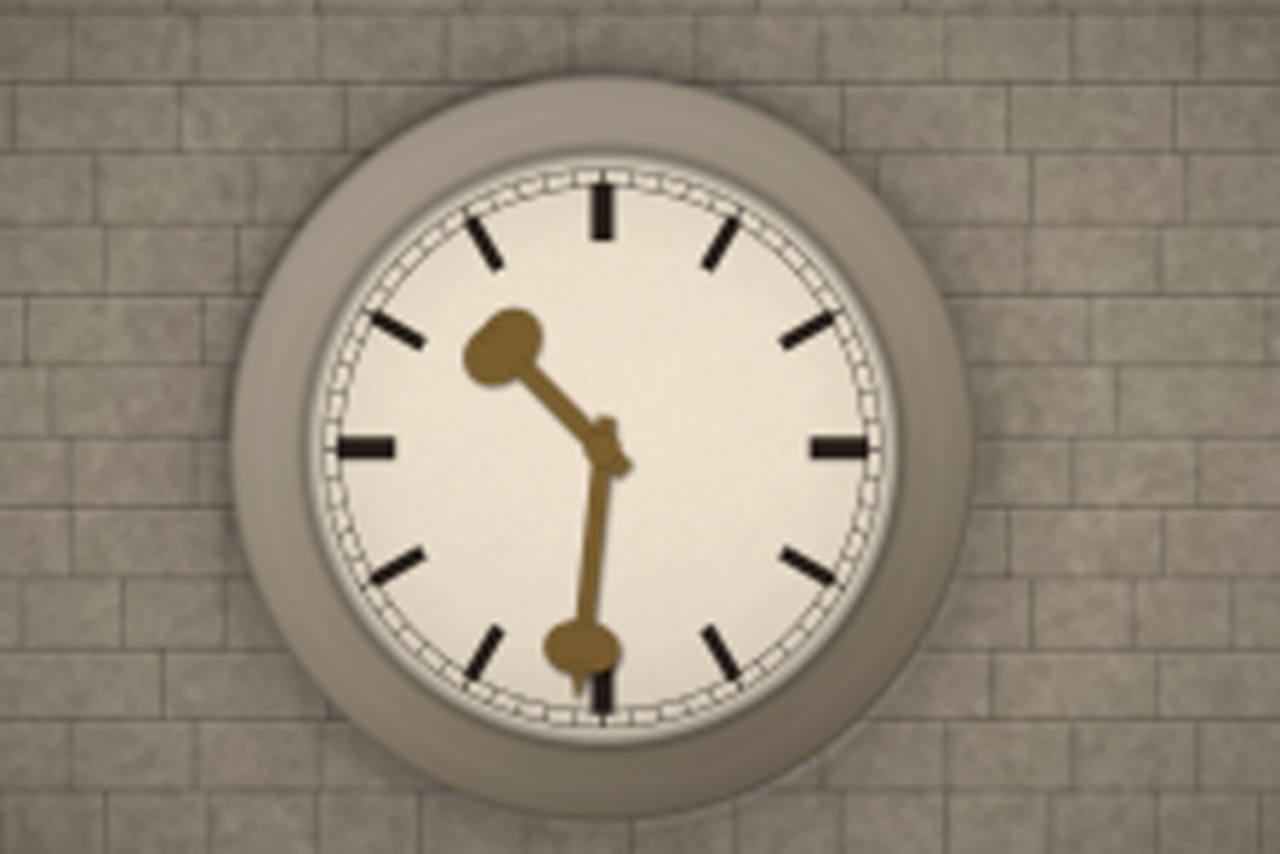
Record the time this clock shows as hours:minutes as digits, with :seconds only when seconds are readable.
10:31
